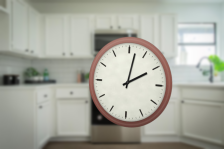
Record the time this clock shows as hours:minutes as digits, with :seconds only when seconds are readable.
2:02
